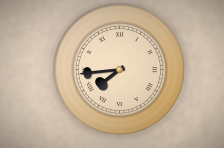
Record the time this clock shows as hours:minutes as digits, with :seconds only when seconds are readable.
7:44
